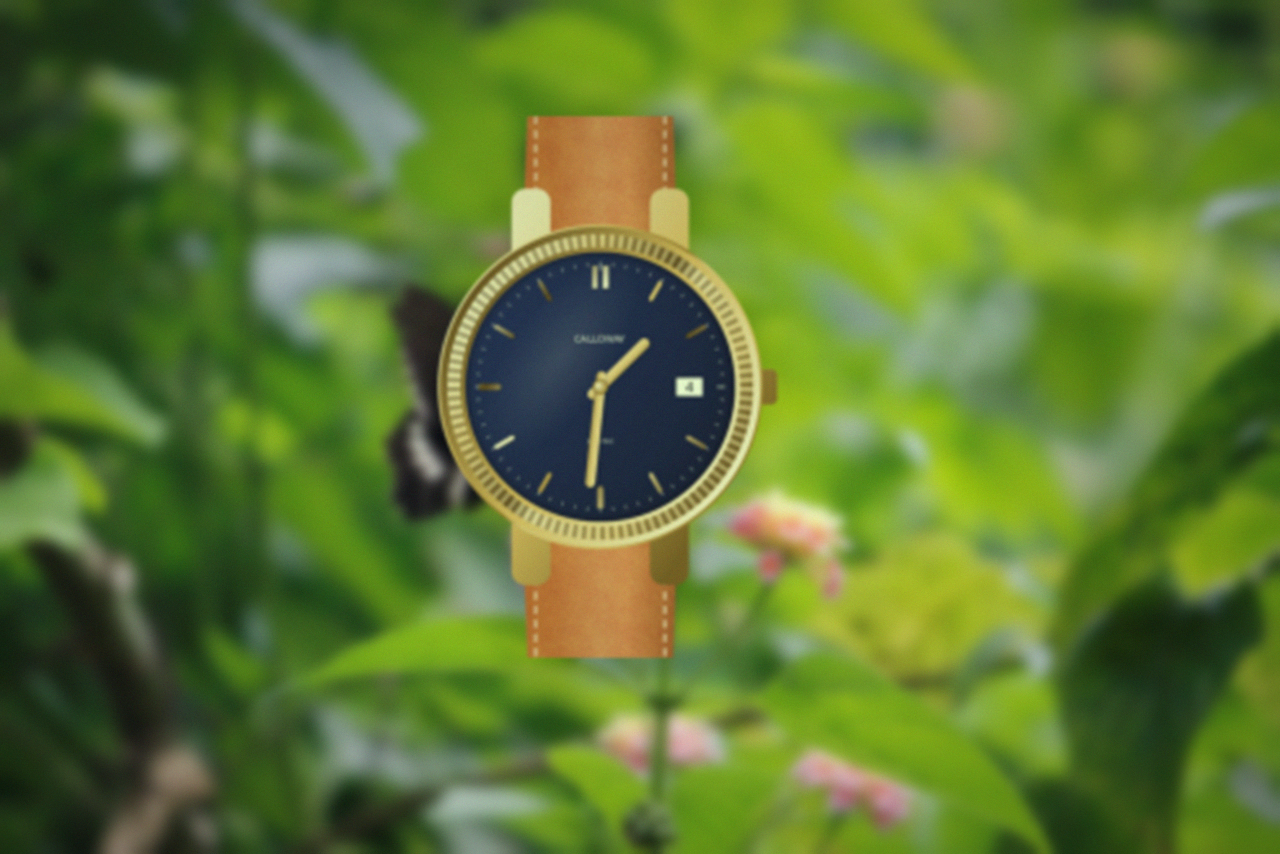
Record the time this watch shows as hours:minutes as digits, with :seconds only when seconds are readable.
1:31
